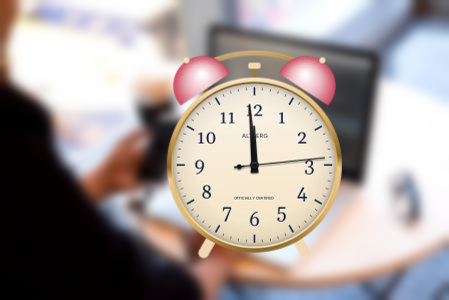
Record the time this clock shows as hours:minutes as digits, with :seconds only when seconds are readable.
11:59:14
